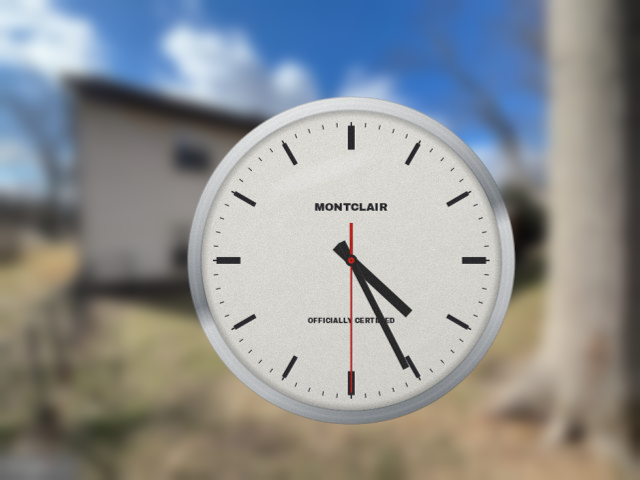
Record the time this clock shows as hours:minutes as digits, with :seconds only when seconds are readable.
4:25:30
